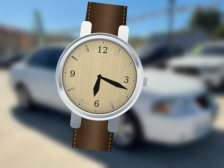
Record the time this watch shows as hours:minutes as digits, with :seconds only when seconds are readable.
6:18
